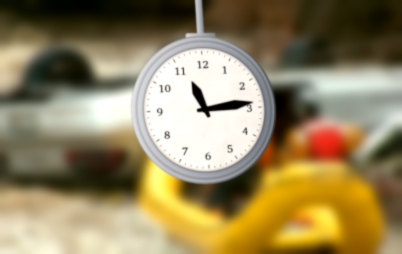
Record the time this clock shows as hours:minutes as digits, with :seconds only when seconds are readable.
11:14
